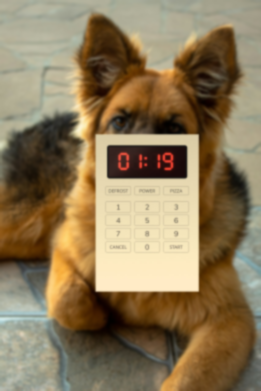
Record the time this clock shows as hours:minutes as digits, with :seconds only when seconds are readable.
1:19
